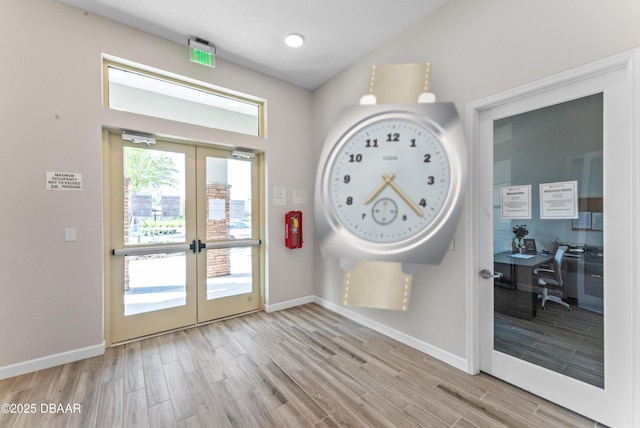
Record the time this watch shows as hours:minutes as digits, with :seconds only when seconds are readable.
7:22
